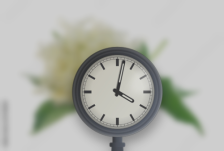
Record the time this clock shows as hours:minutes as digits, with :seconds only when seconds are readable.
4:02
